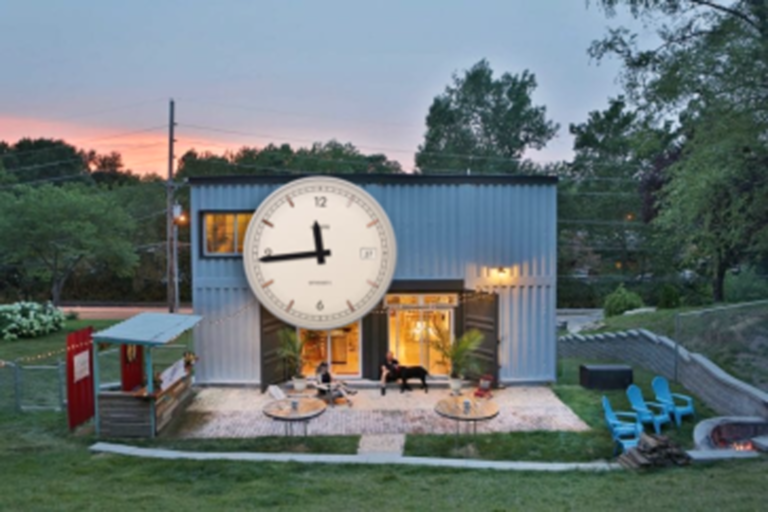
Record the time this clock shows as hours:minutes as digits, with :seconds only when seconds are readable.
11:44
